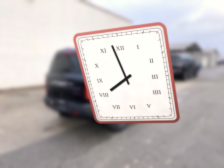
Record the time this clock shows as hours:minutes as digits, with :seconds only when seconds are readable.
7:58
